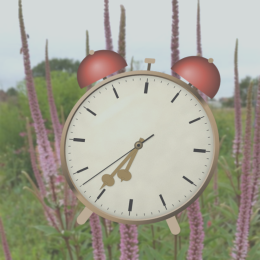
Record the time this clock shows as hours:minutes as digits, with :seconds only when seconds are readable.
6:35:38
